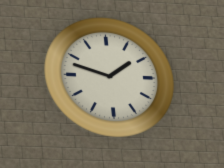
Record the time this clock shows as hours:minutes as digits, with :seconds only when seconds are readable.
1:48
